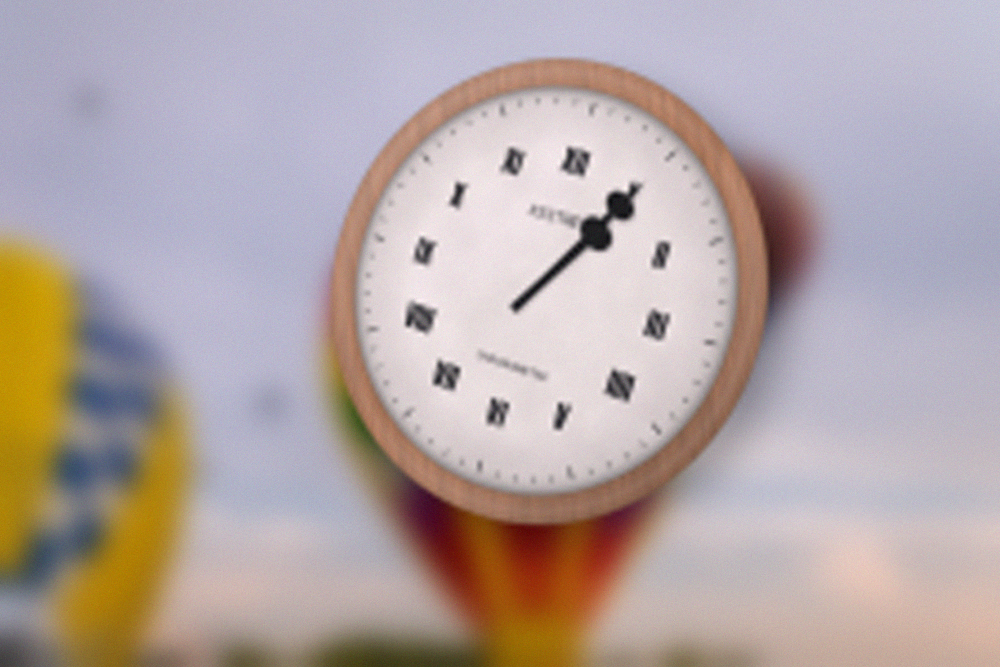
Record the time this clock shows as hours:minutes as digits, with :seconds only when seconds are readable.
1:05
